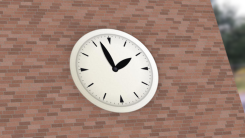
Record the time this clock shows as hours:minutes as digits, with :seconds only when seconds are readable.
1:57
